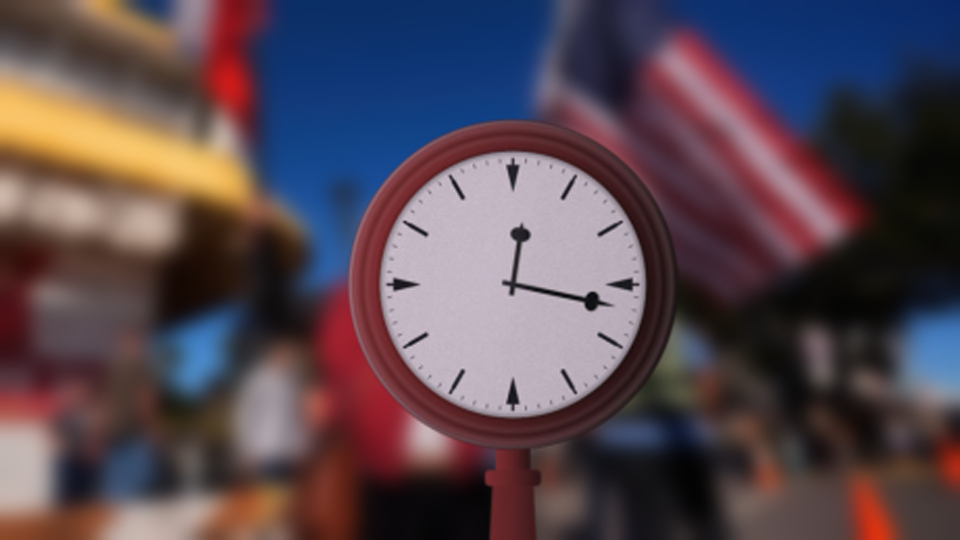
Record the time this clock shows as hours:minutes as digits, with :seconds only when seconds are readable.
12:17
